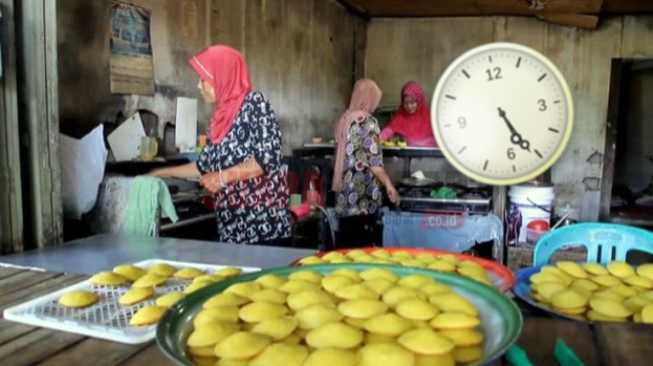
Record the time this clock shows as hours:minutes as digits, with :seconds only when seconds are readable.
5:26
